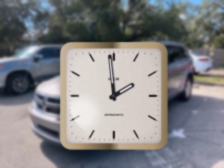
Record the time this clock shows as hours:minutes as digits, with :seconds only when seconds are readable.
1:59
